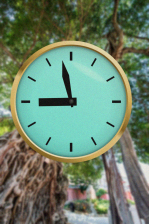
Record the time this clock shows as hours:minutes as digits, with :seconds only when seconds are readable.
8:58
